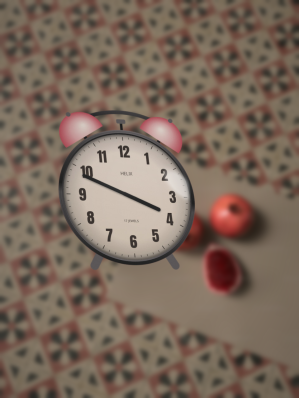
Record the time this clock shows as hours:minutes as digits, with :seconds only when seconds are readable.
3:49
